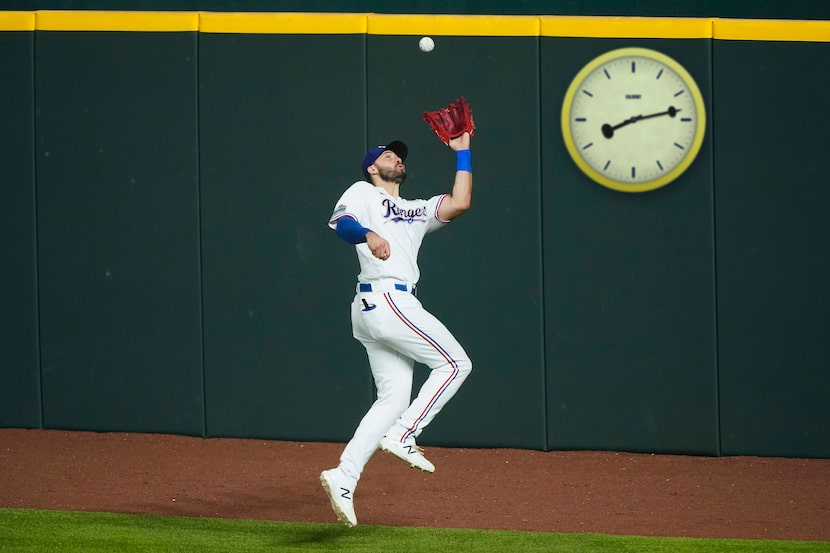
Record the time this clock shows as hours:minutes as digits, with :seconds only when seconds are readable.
8:13
